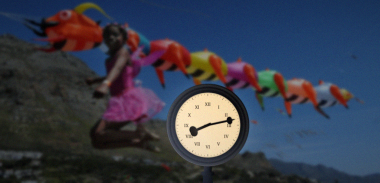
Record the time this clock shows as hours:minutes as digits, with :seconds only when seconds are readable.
8:13
